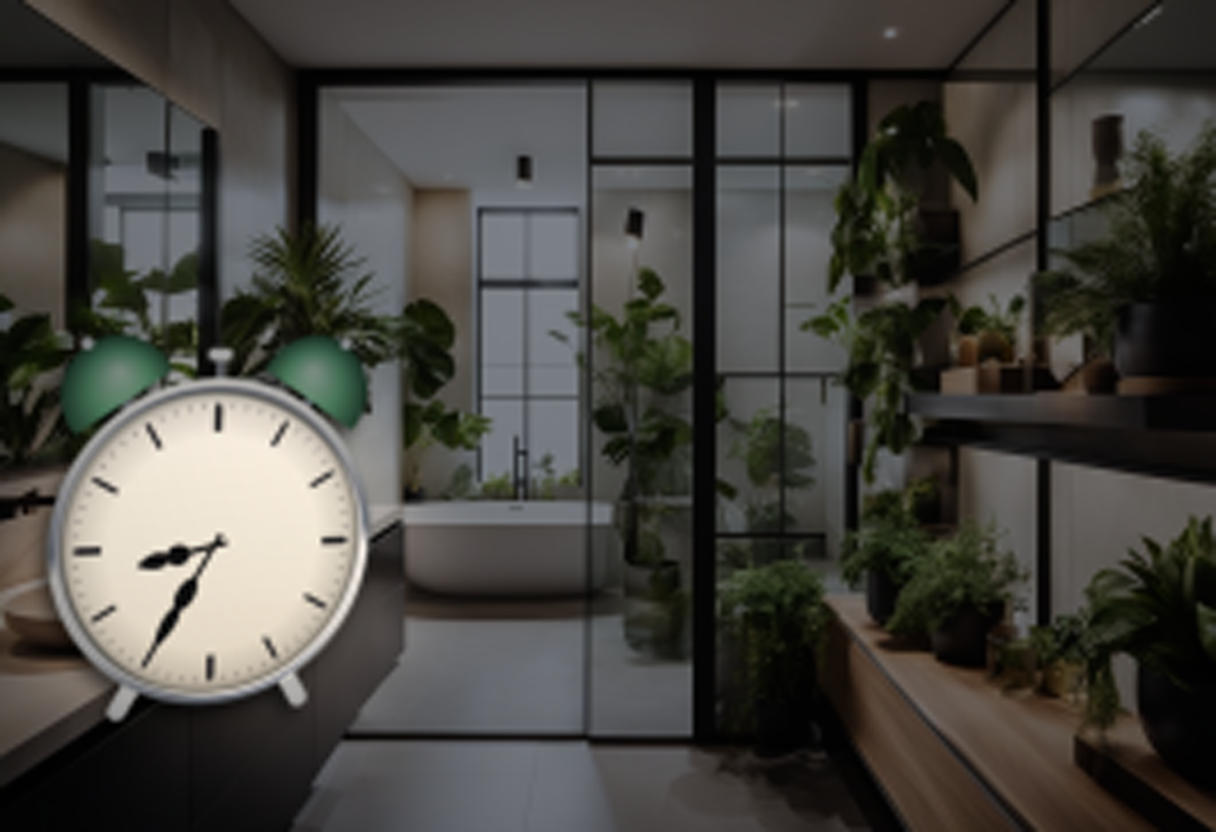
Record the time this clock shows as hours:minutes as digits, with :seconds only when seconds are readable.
8:35
